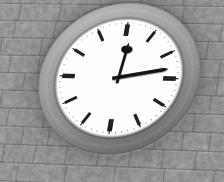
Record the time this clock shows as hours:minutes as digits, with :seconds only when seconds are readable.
12:13
